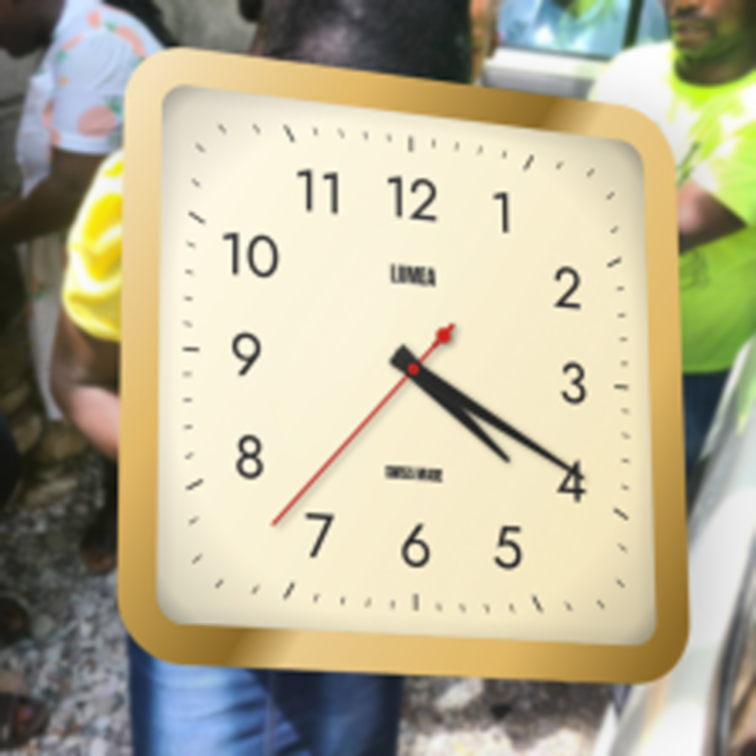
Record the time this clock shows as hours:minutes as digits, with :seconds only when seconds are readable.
4:19:37
